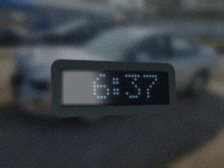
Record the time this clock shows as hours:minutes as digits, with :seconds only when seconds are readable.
6:37
